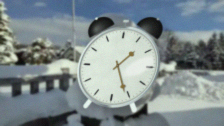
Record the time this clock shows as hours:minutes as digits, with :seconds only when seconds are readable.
1:26
